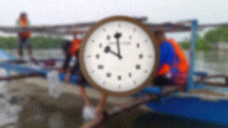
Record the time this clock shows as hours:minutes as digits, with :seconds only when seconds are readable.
9:59
